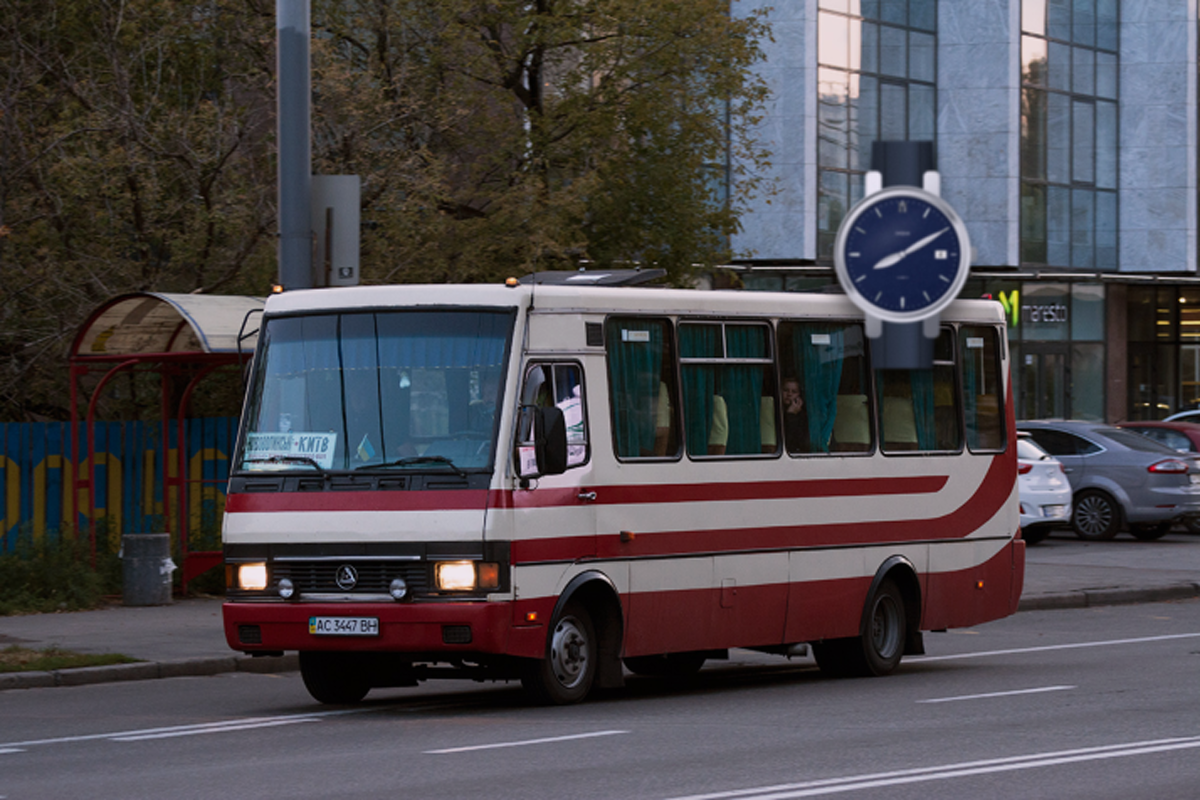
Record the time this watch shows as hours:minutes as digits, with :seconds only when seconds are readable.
8:10
